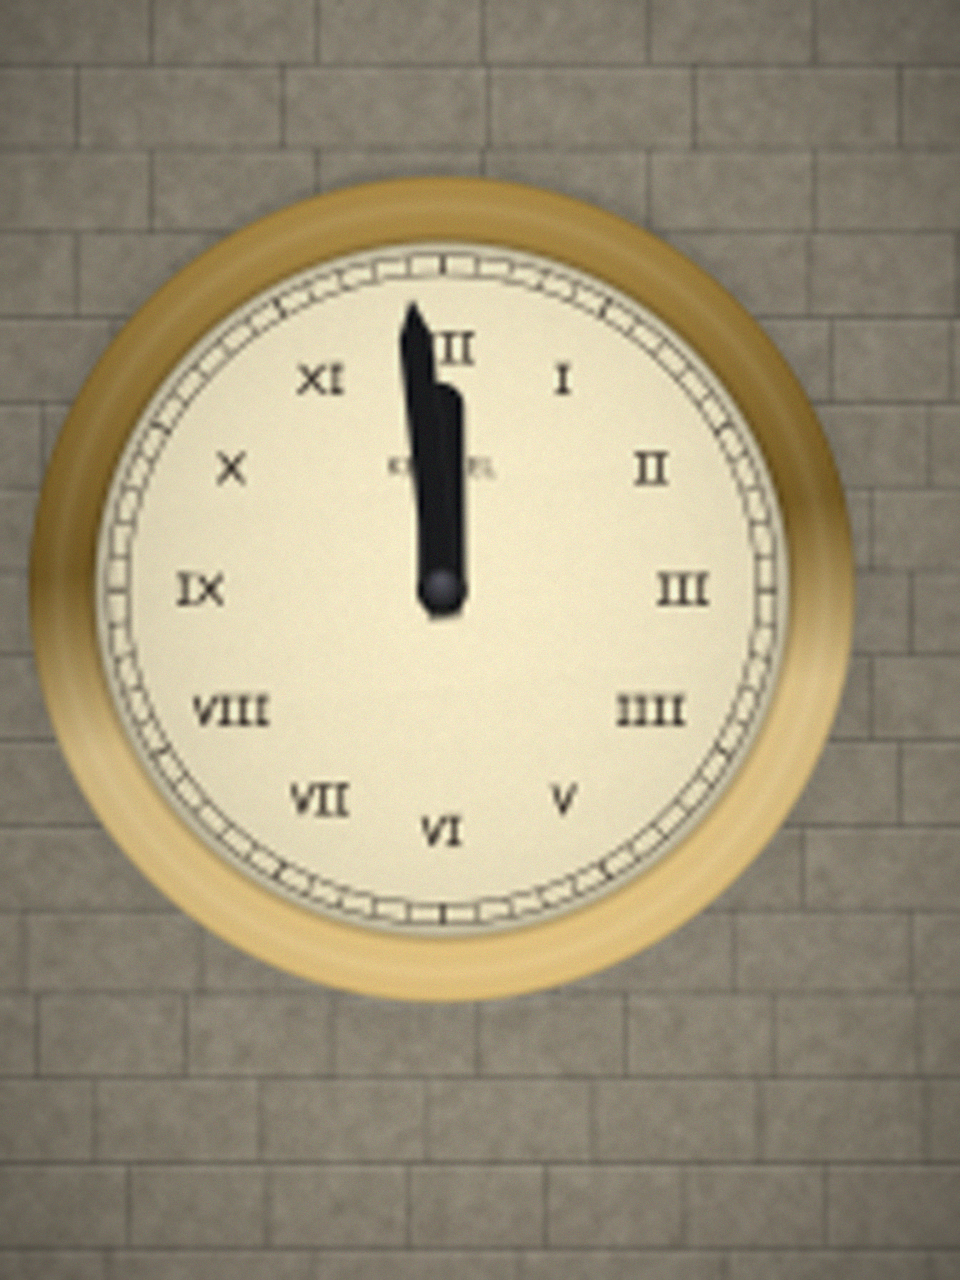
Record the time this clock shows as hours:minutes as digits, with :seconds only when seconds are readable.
11:59
